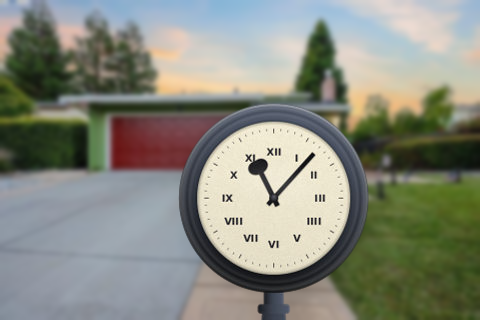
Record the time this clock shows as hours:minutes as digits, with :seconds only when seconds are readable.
11:07
